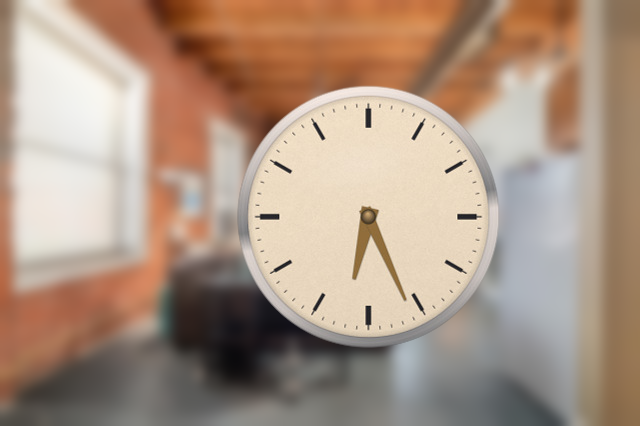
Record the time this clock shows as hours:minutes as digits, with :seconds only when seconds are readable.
6:26
